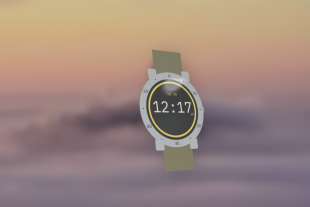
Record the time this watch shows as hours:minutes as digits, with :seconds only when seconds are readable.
12:17
